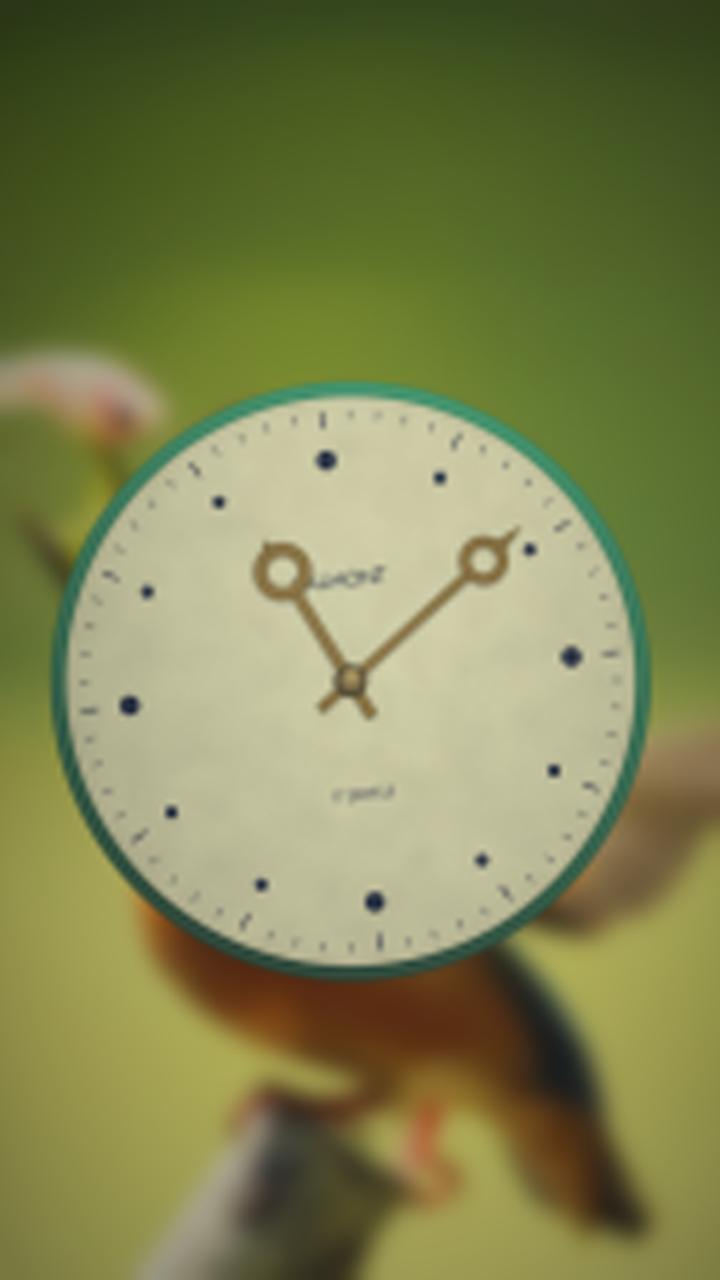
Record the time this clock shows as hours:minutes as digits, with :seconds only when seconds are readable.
11:09
